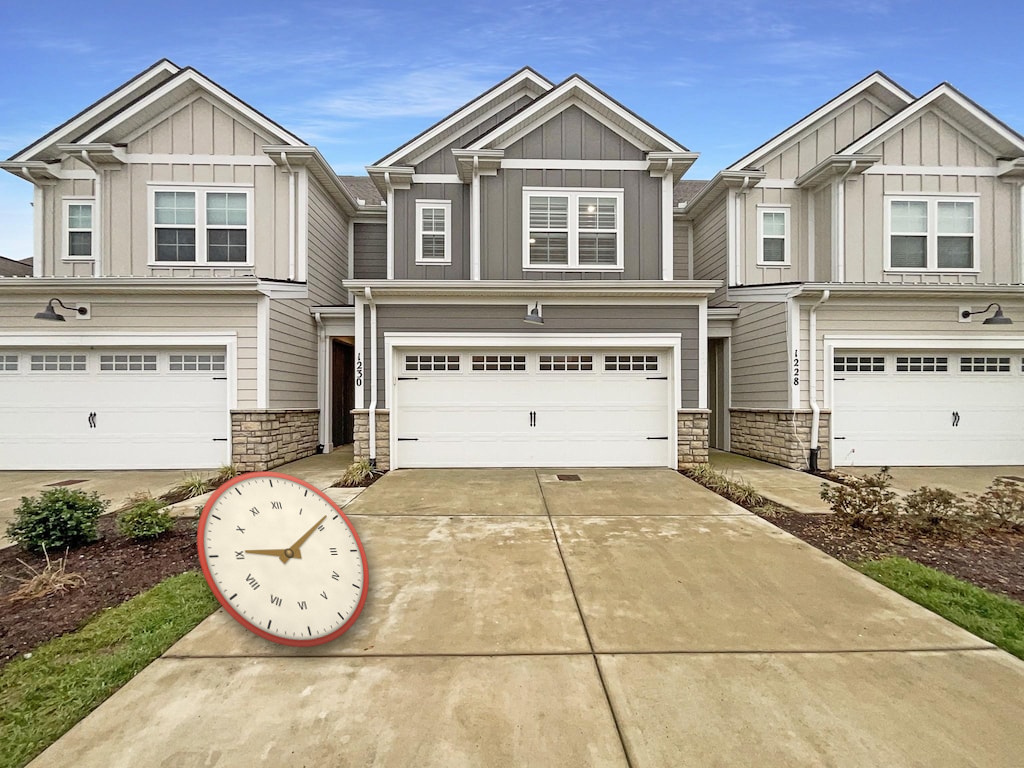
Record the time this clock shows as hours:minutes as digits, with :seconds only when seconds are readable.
9:09
